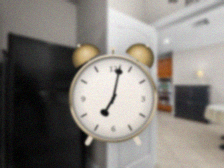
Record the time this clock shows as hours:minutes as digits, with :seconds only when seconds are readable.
7:02
